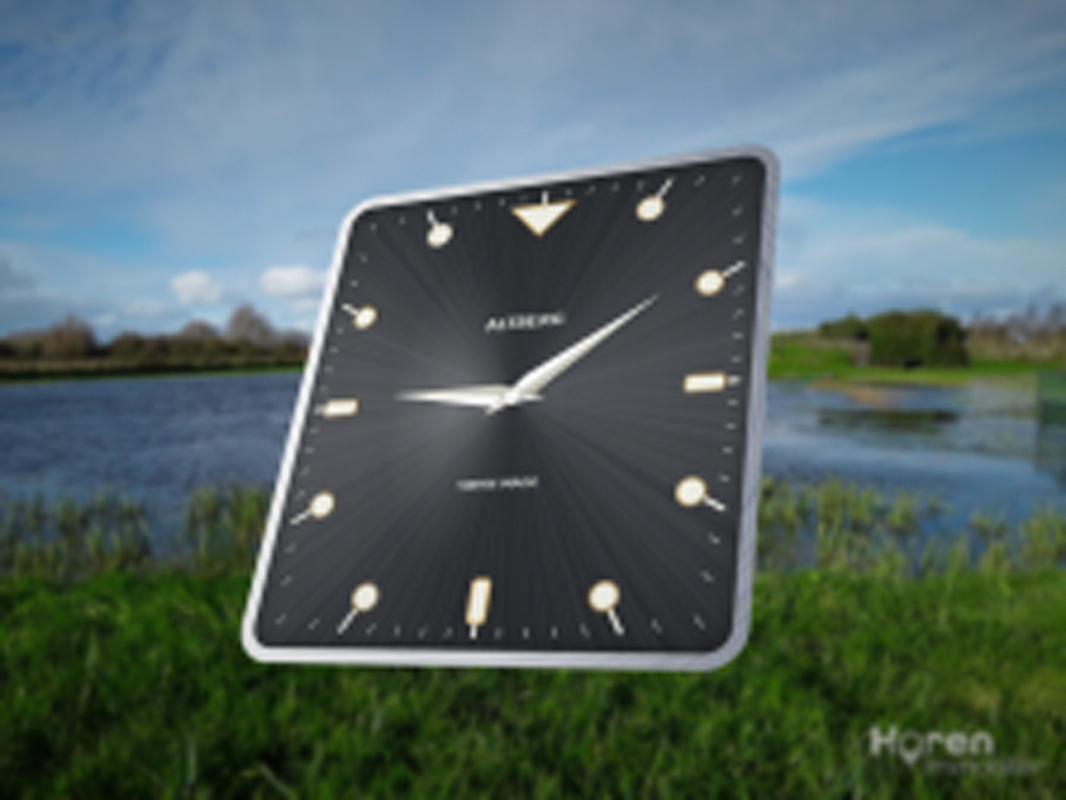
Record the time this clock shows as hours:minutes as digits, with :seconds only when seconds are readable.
9:09
